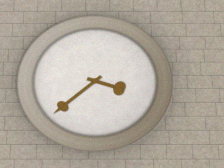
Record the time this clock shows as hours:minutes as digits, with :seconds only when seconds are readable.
3:38
